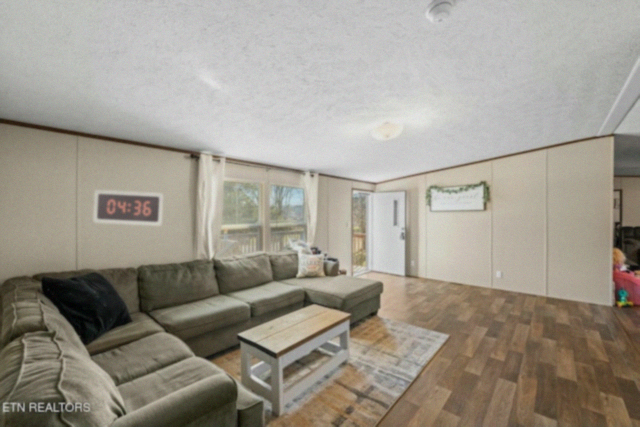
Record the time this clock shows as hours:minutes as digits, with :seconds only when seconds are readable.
4:36
